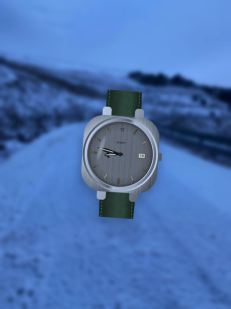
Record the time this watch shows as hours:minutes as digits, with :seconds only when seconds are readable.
8:47
